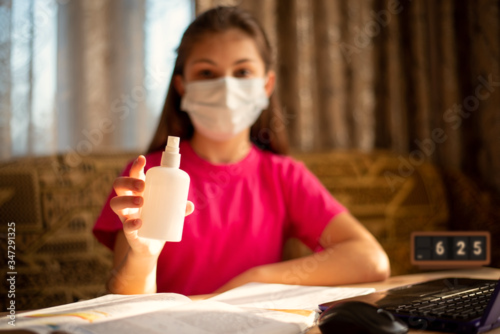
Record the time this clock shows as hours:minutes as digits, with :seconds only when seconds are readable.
6:25
